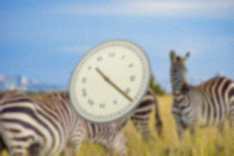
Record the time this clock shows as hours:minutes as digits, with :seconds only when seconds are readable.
10:21
